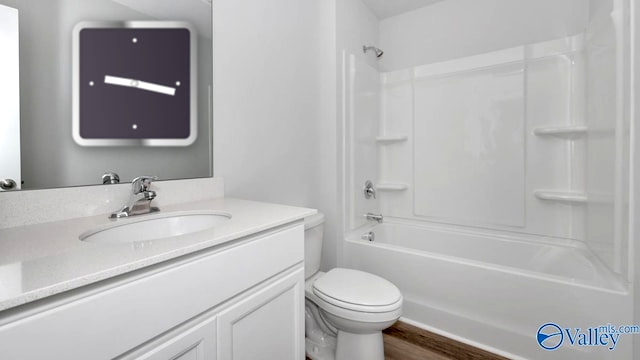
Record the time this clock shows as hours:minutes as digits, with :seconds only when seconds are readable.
9:17
